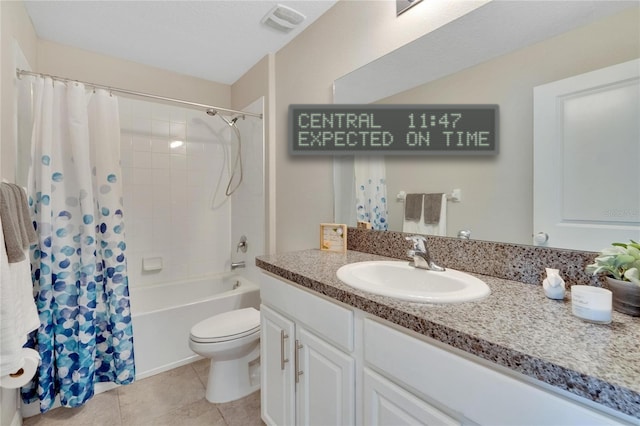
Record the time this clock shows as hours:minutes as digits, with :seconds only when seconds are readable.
11:47
